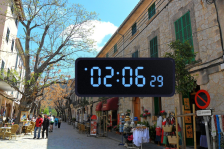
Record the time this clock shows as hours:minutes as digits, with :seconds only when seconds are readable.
2:06:29
